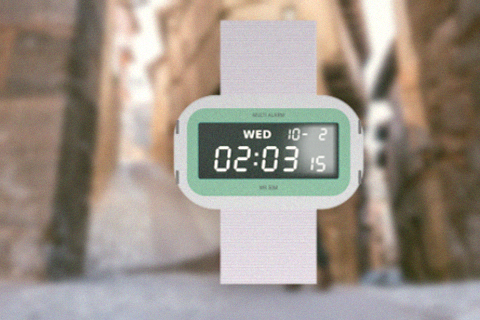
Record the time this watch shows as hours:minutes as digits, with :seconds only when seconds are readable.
2:03:15
